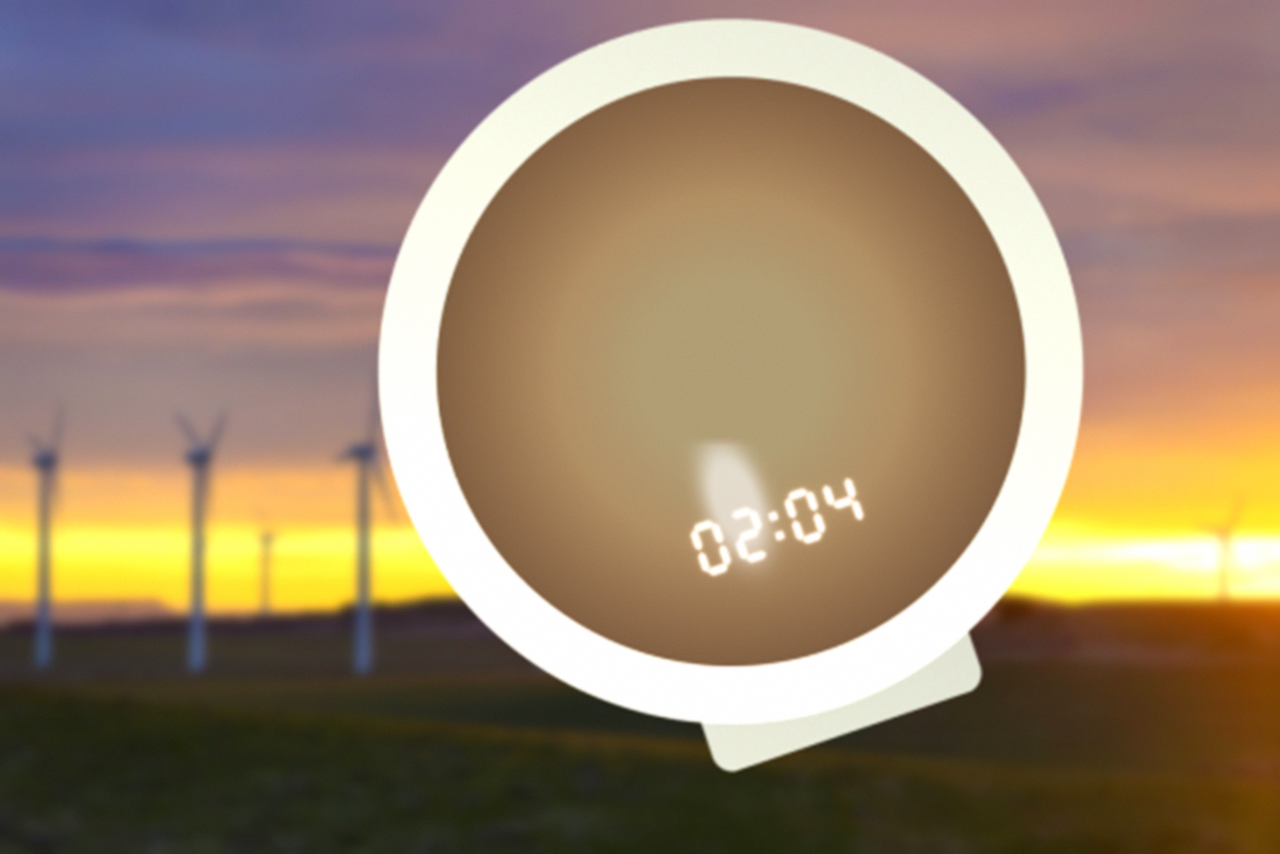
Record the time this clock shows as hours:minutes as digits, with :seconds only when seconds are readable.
2:04
